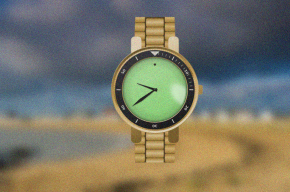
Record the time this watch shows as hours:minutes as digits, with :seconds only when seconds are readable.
9:39
